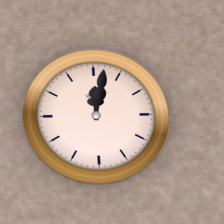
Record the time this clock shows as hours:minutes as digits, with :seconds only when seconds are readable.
12:02
